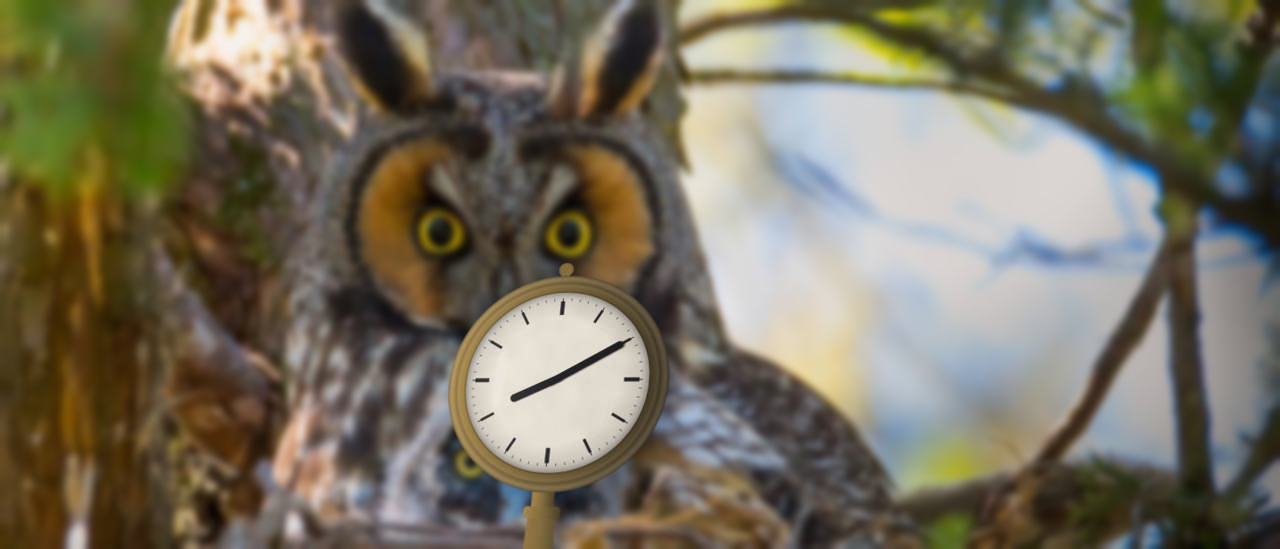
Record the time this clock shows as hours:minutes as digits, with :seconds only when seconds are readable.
8:10
